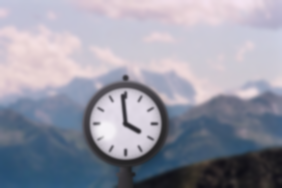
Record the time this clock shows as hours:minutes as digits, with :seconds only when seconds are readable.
3:59
